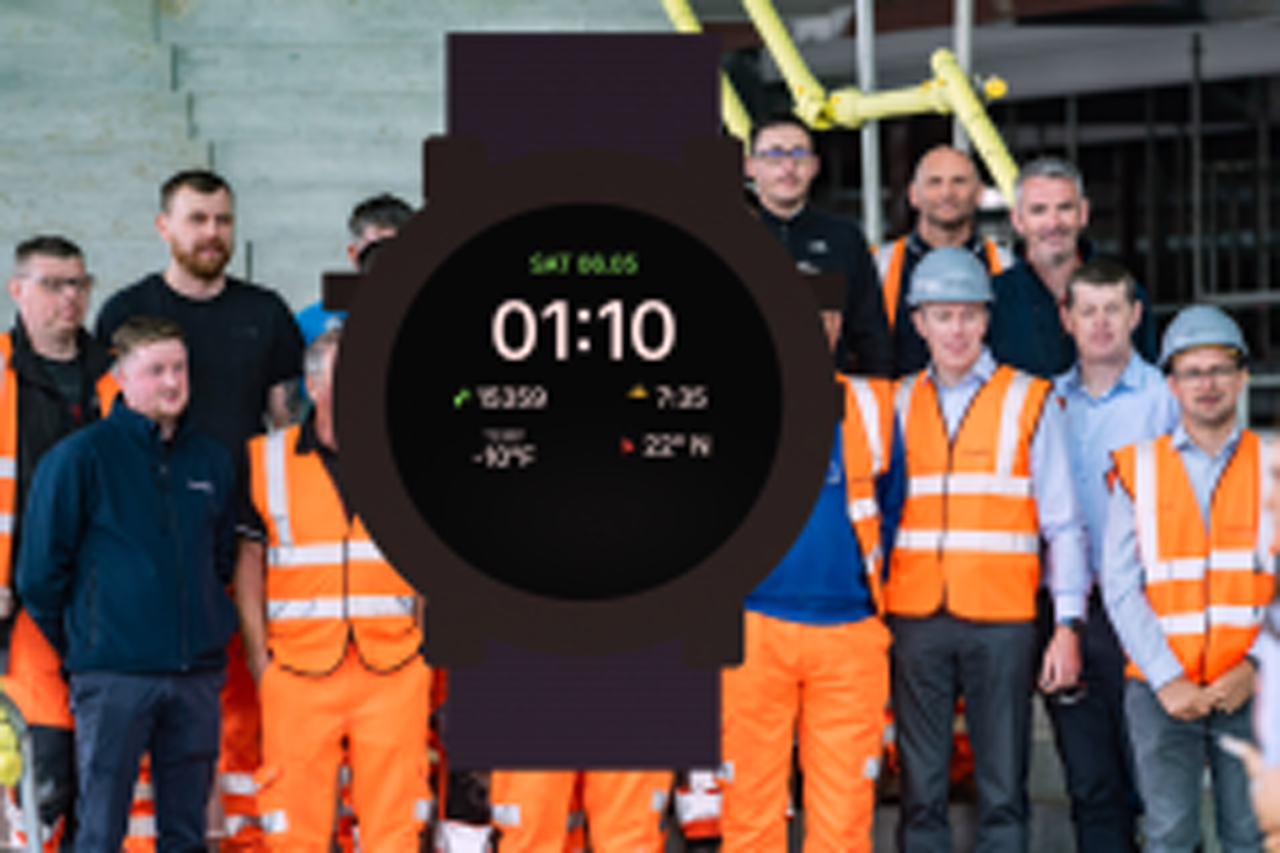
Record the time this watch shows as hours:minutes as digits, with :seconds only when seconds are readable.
1:10
